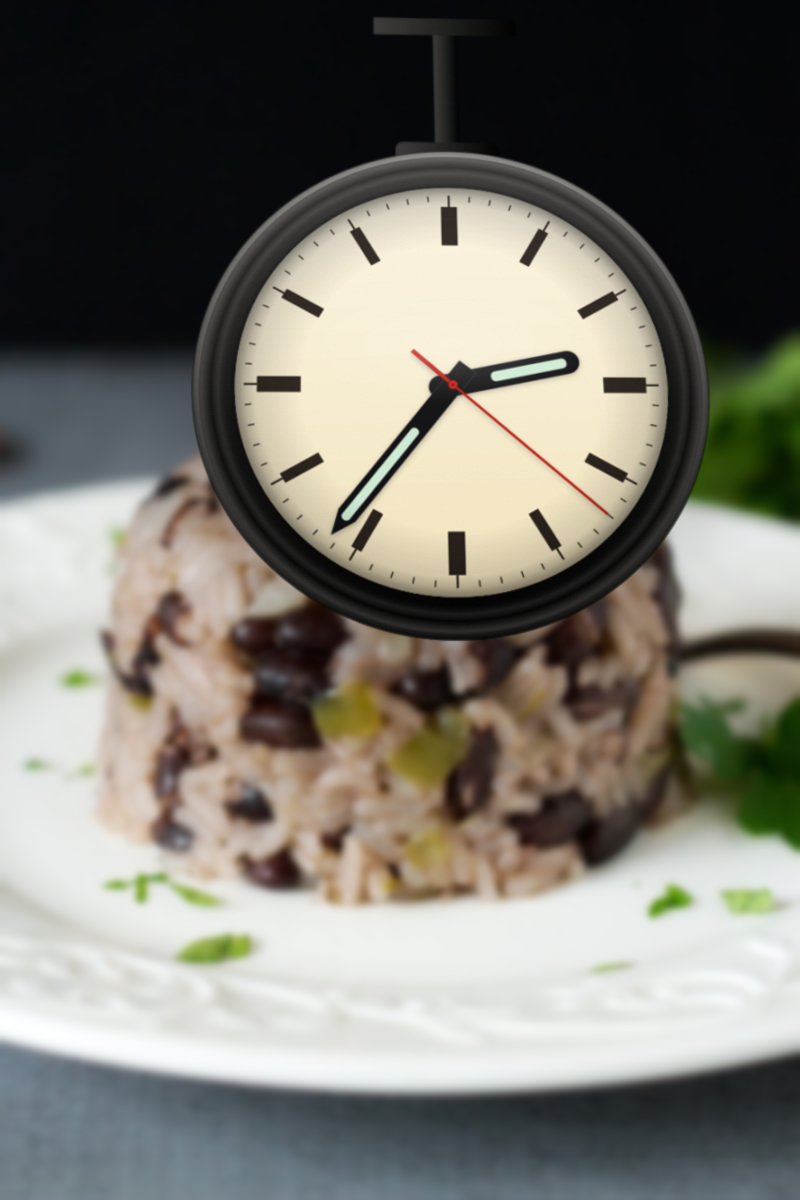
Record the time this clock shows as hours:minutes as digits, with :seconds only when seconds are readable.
2:36:22
